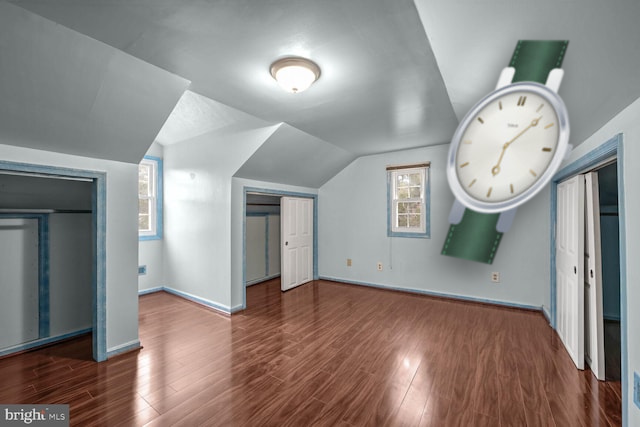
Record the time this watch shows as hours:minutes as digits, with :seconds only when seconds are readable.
6:07
